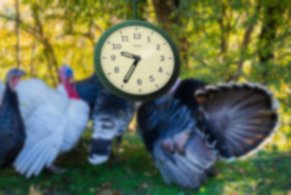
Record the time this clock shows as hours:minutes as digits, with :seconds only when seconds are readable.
9:35
